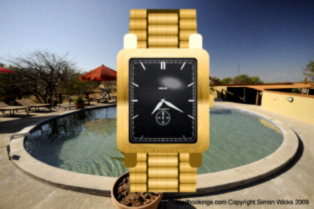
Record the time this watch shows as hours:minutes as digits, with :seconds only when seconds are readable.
7:20
